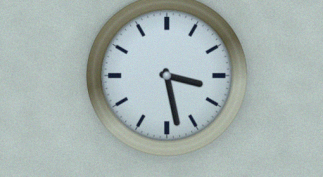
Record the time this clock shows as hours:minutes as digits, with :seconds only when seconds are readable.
3:28
